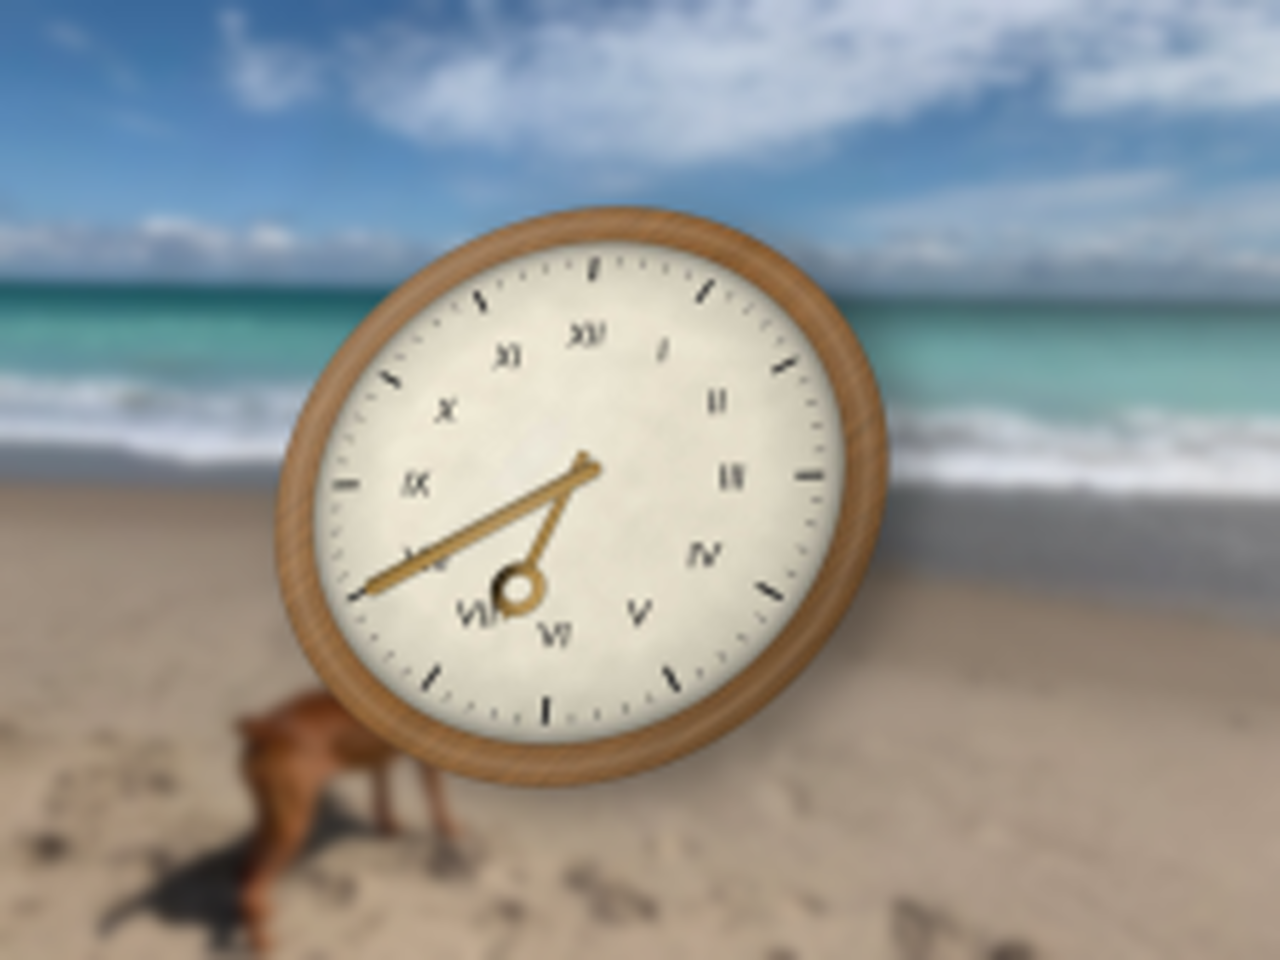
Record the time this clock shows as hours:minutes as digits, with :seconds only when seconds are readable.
6:40
